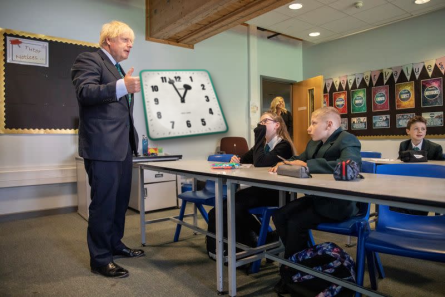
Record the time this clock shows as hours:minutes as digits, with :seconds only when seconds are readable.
12:57
